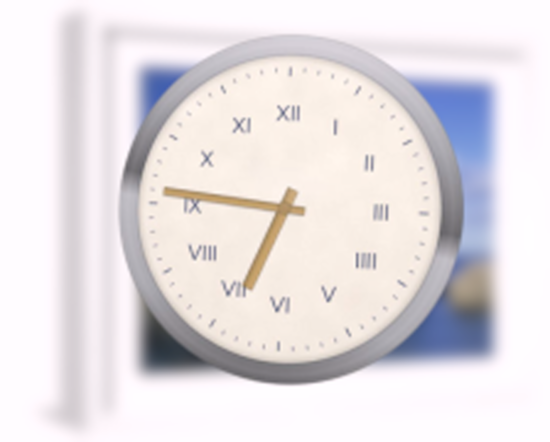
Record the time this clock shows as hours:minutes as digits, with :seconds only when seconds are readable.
6:46
